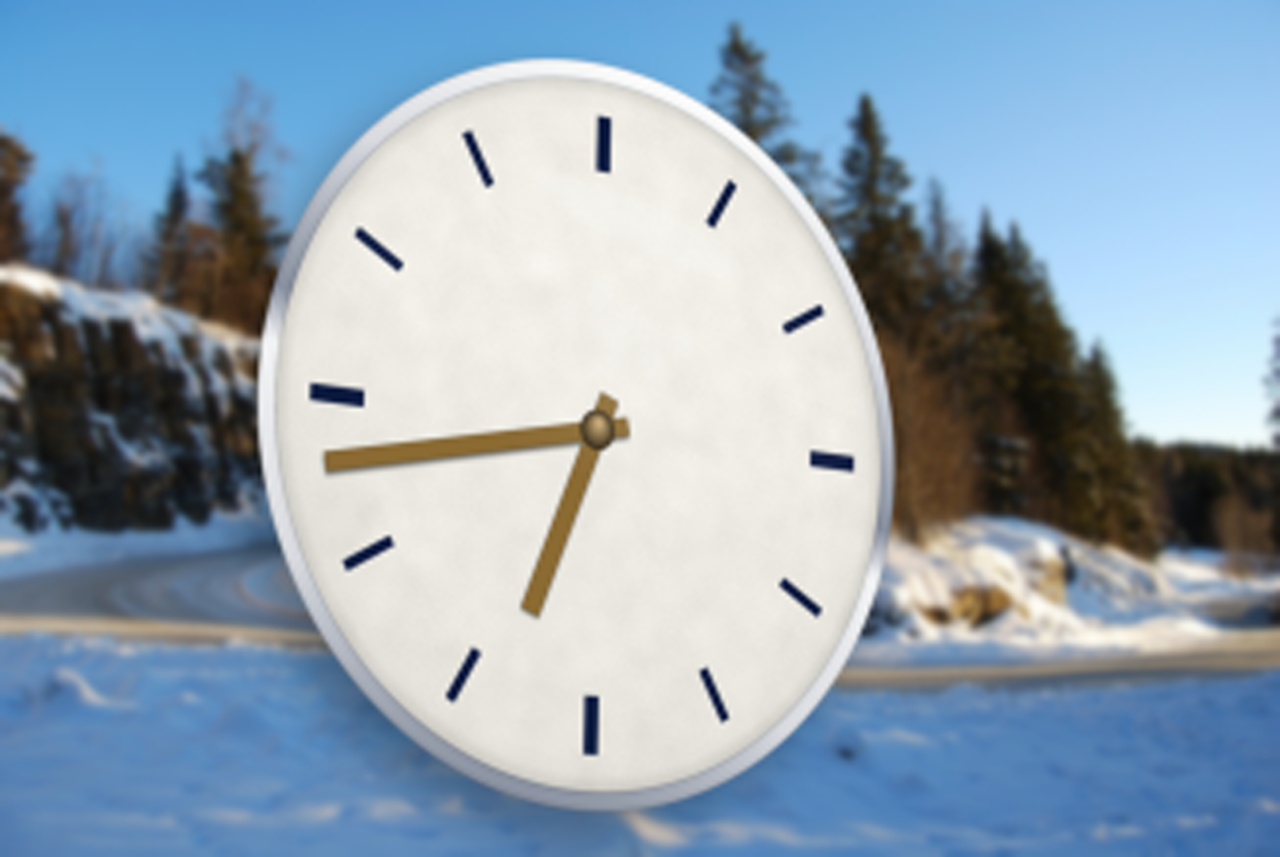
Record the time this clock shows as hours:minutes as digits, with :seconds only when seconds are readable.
6:43
